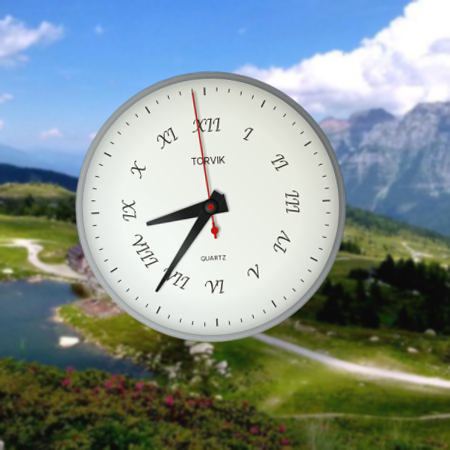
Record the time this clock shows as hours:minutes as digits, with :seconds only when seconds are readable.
8:35:59
